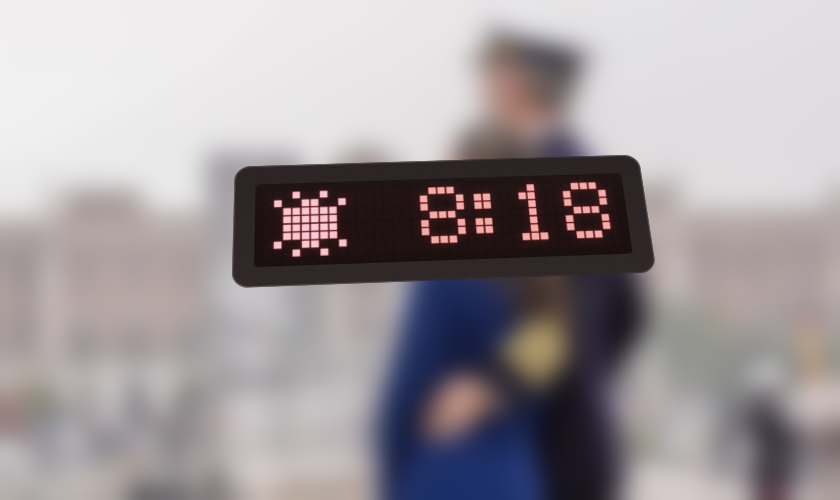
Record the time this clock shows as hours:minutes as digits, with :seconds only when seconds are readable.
8:18
